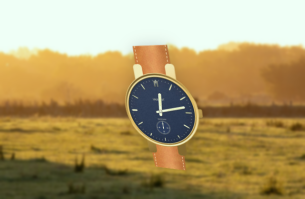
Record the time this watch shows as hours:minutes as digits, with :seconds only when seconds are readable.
12:13
